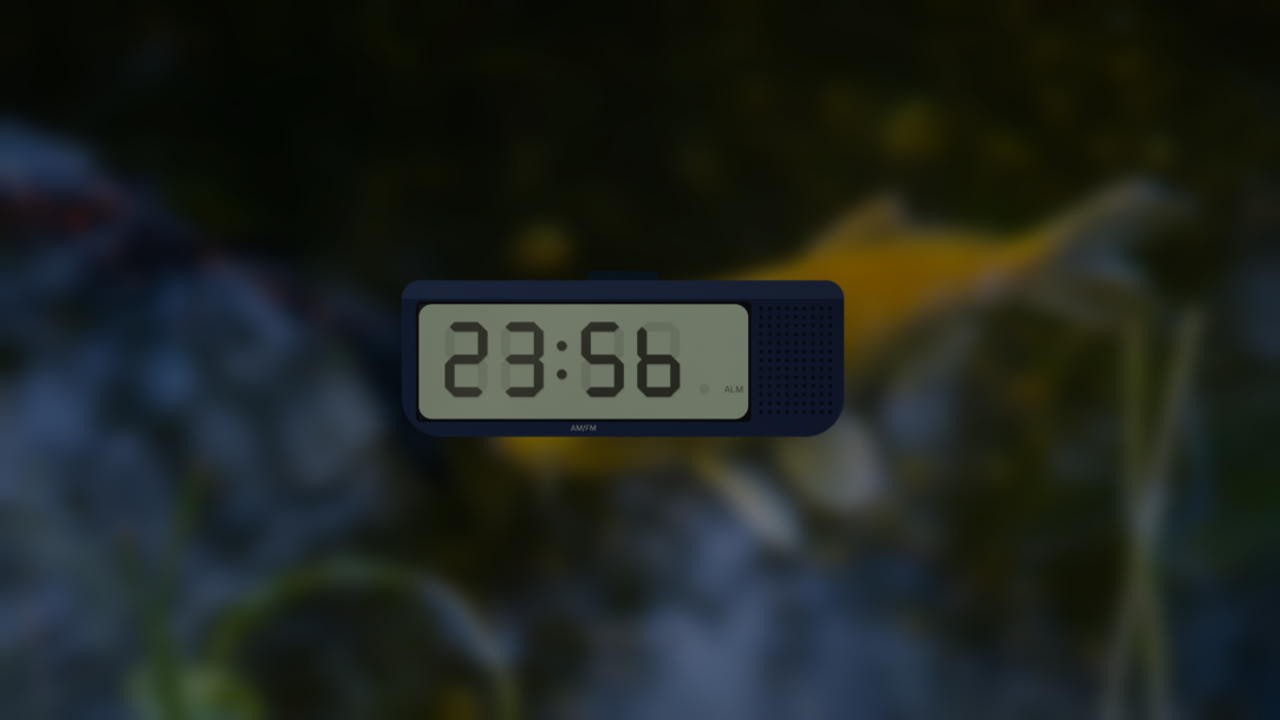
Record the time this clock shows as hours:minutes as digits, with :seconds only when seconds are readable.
23:56
